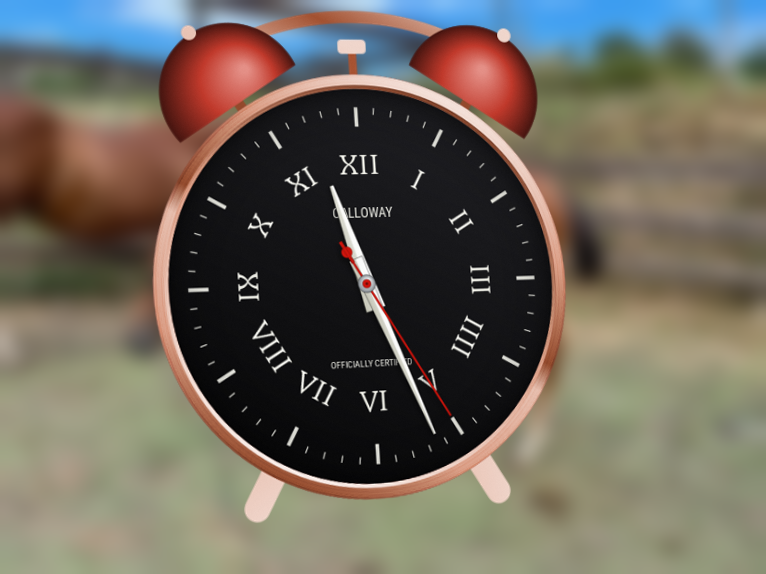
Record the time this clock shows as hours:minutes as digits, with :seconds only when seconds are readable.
11:26:25
